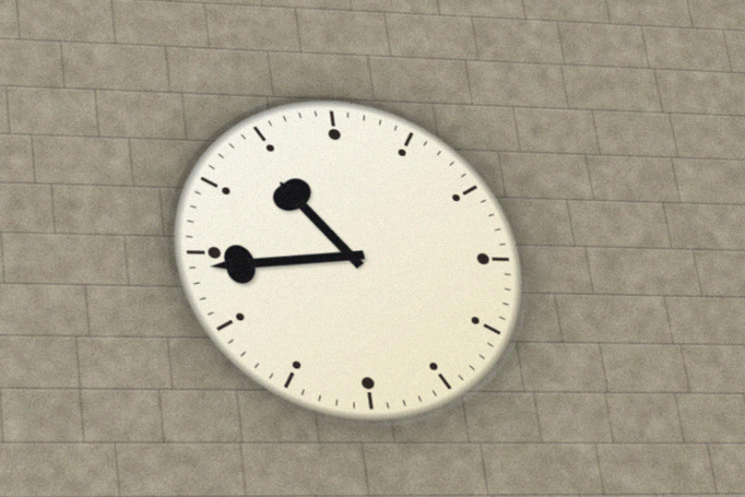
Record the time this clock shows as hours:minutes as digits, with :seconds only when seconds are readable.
10:44
